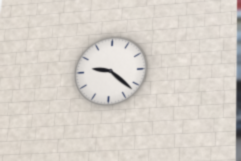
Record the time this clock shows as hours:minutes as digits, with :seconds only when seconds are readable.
9:22
